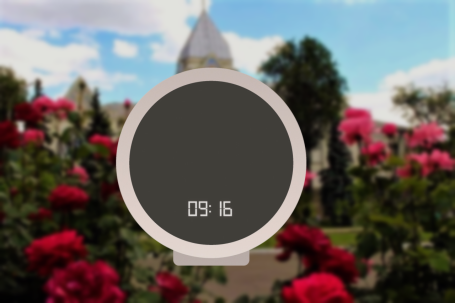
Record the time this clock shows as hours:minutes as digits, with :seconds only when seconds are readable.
9:16
